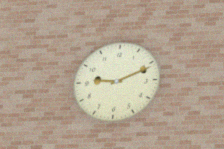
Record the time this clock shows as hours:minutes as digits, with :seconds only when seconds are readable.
9:11
